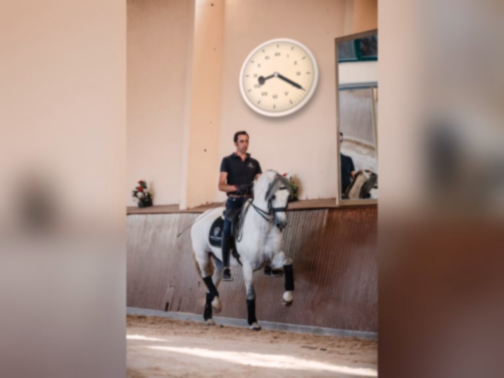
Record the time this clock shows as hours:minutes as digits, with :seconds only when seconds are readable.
8:20
